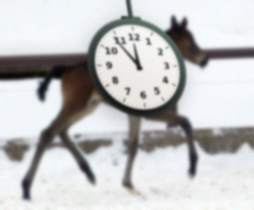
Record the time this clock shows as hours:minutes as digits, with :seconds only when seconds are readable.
11:54
